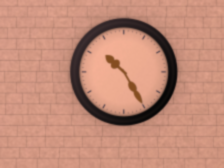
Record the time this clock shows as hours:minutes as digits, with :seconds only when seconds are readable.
10:25
